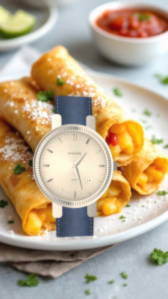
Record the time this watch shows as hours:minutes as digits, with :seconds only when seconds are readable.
1:27
